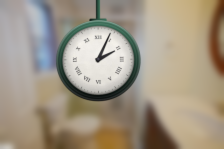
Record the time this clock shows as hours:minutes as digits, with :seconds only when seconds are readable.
2:04
